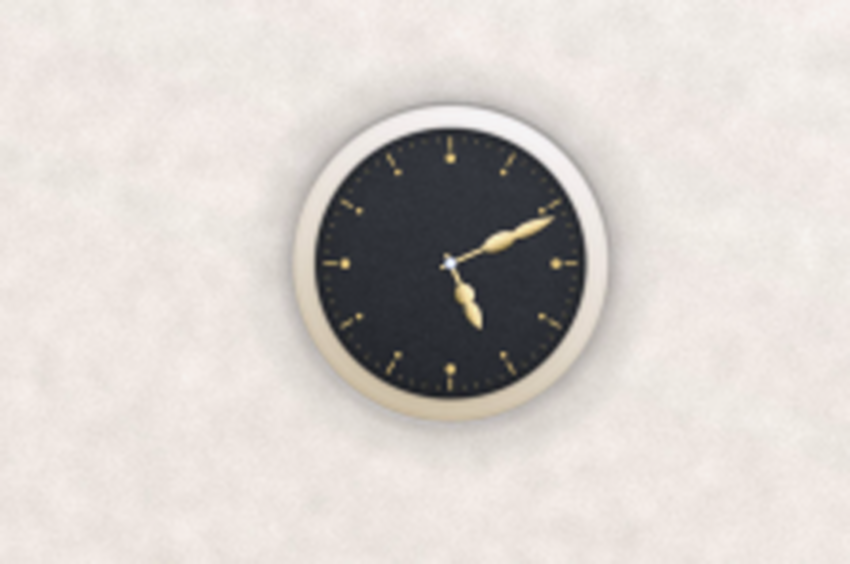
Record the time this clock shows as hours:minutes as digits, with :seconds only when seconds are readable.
5:11
